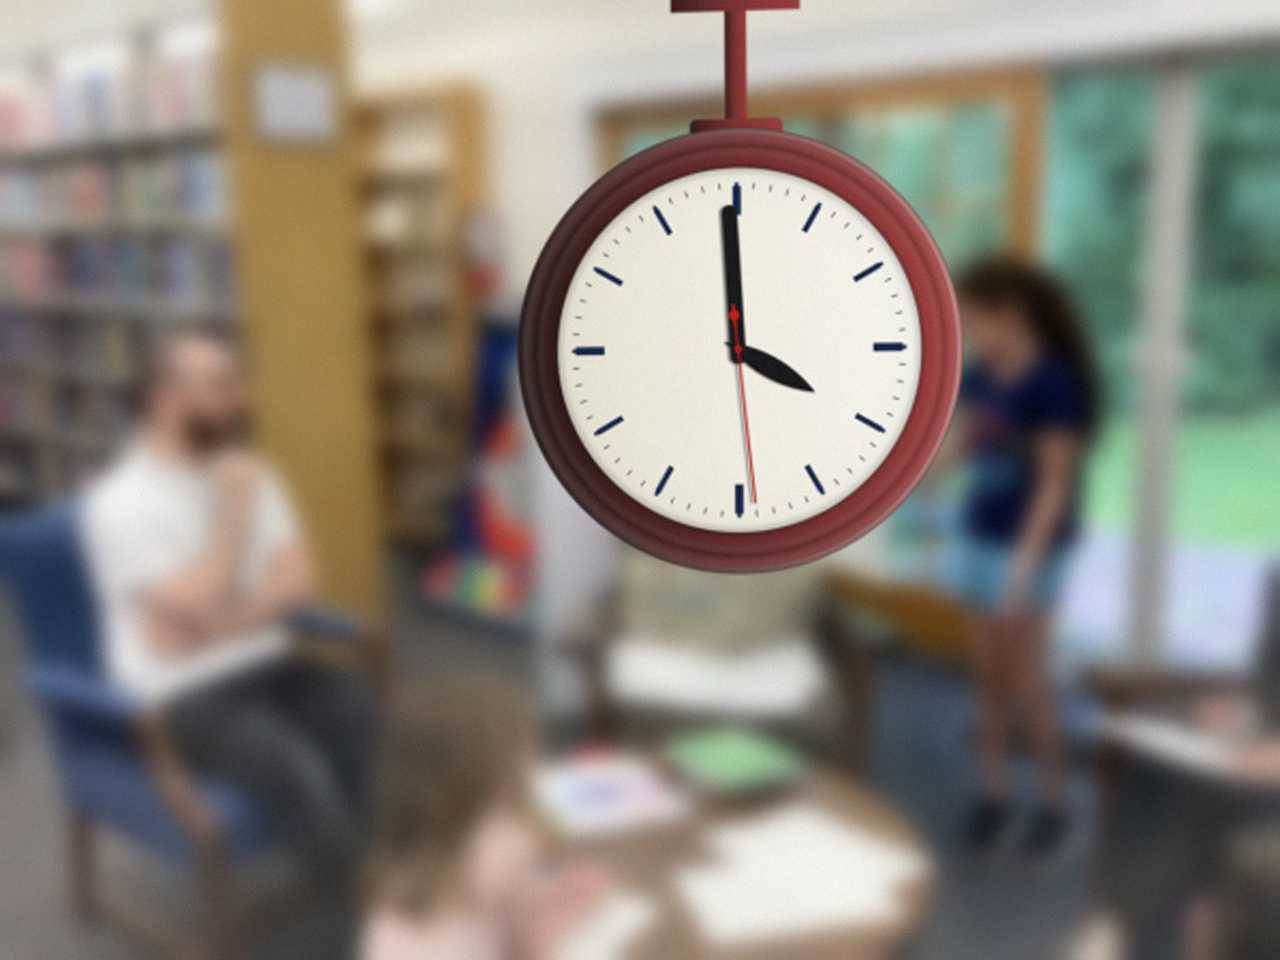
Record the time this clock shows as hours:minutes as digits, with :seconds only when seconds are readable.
3:59:29
